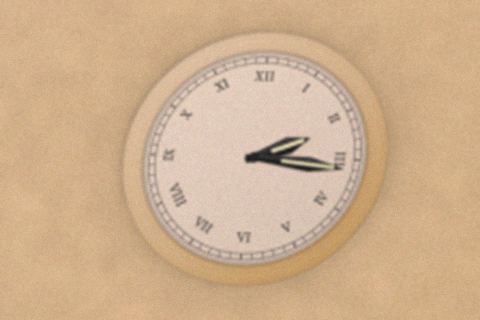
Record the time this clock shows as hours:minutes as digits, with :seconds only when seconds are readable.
2:16
